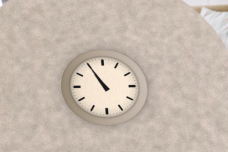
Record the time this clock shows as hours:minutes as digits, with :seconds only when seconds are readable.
10:55
